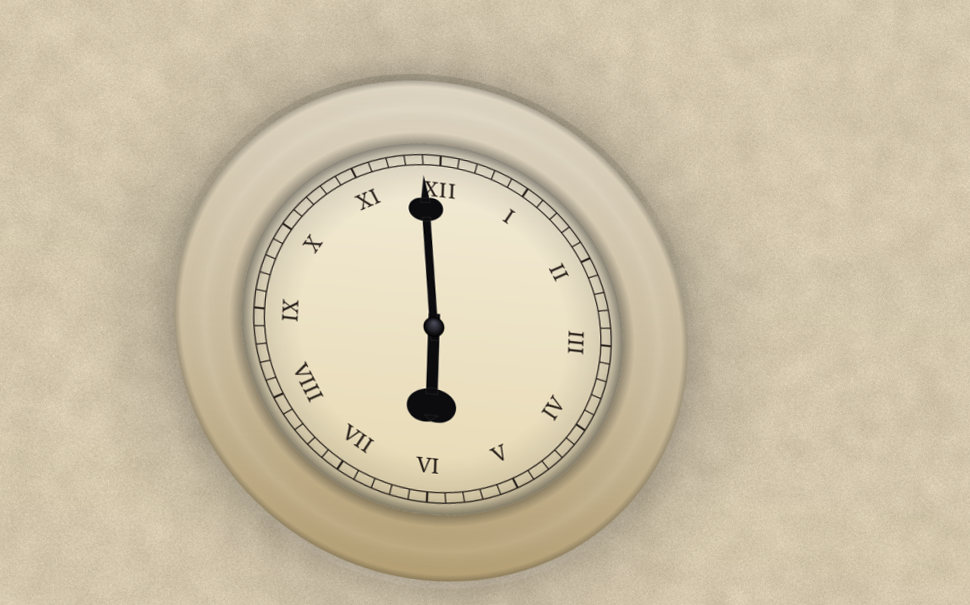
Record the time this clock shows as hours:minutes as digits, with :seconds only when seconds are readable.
5:59
